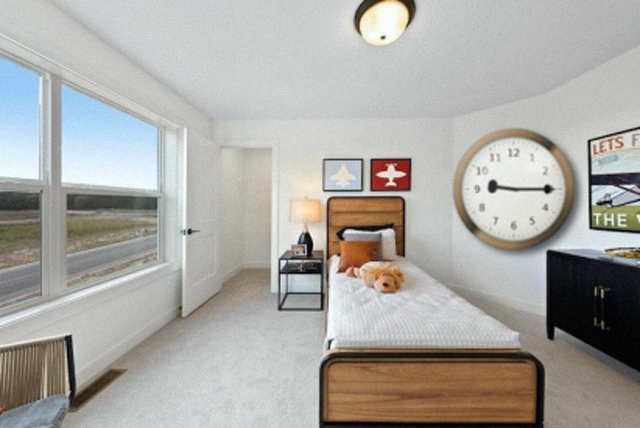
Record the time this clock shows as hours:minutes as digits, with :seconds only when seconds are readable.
9:15
